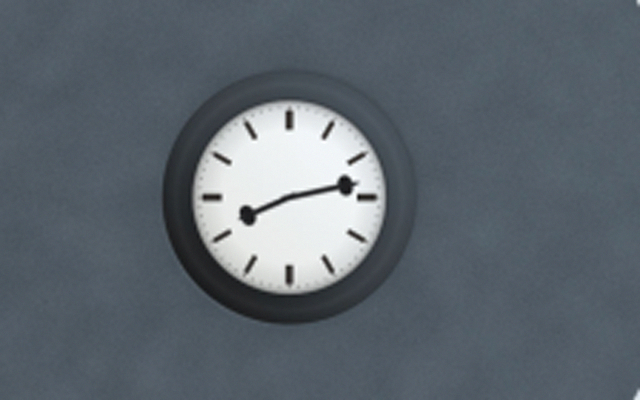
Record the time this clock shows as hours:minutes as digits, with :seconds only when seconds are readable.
8:13
